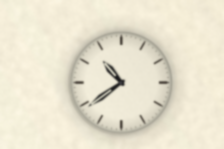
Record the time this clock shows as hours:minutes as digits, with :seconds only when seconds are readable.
10:39
